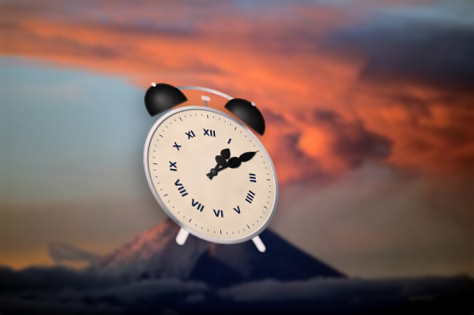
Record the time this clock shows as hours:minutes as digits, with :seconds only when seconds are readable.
1:10
